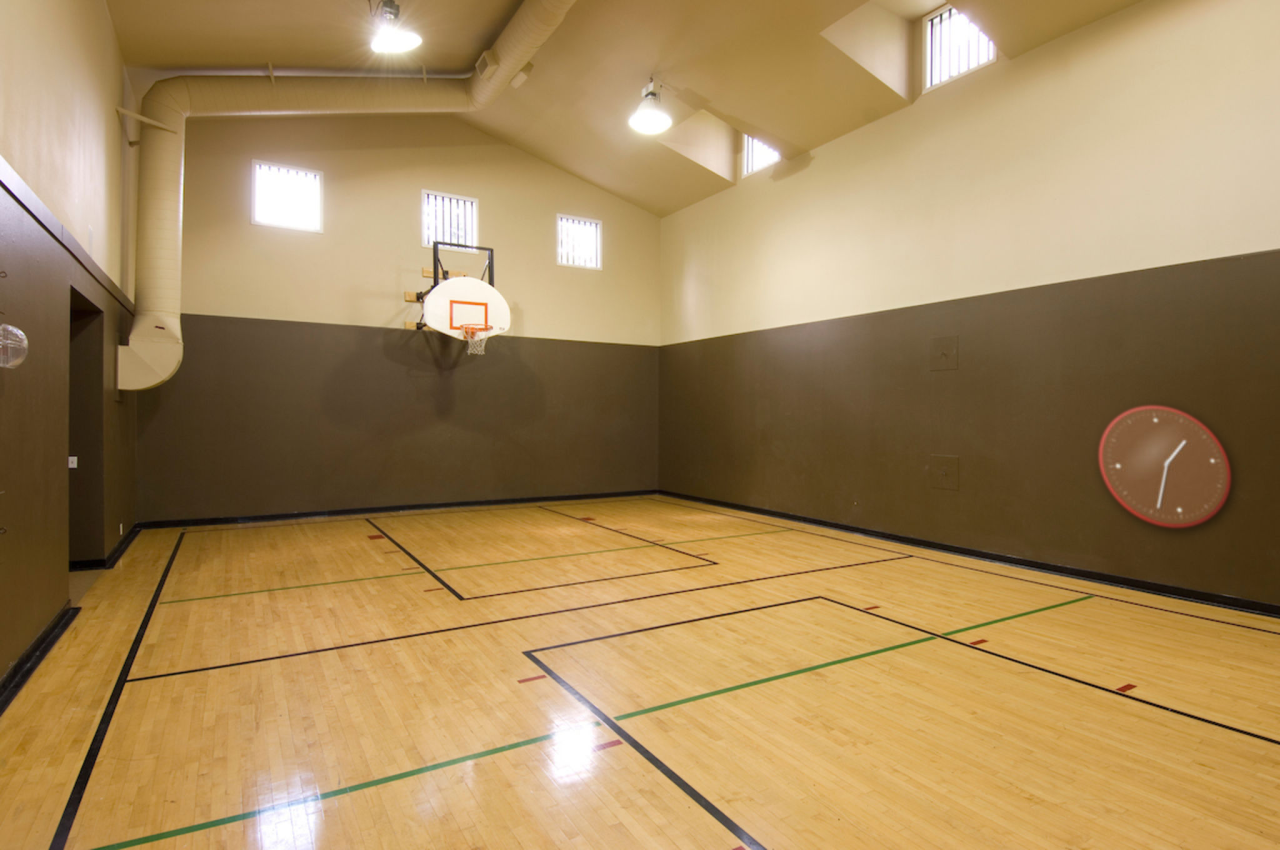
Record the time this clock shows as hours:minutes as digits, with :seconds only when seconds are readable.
1:34
